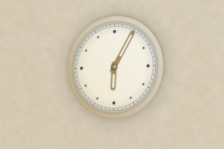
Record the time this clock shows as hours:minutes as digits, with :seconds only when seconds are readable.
6:05
